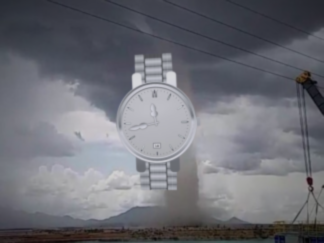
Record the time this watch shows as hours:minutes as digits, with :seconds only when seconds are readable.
11:43
